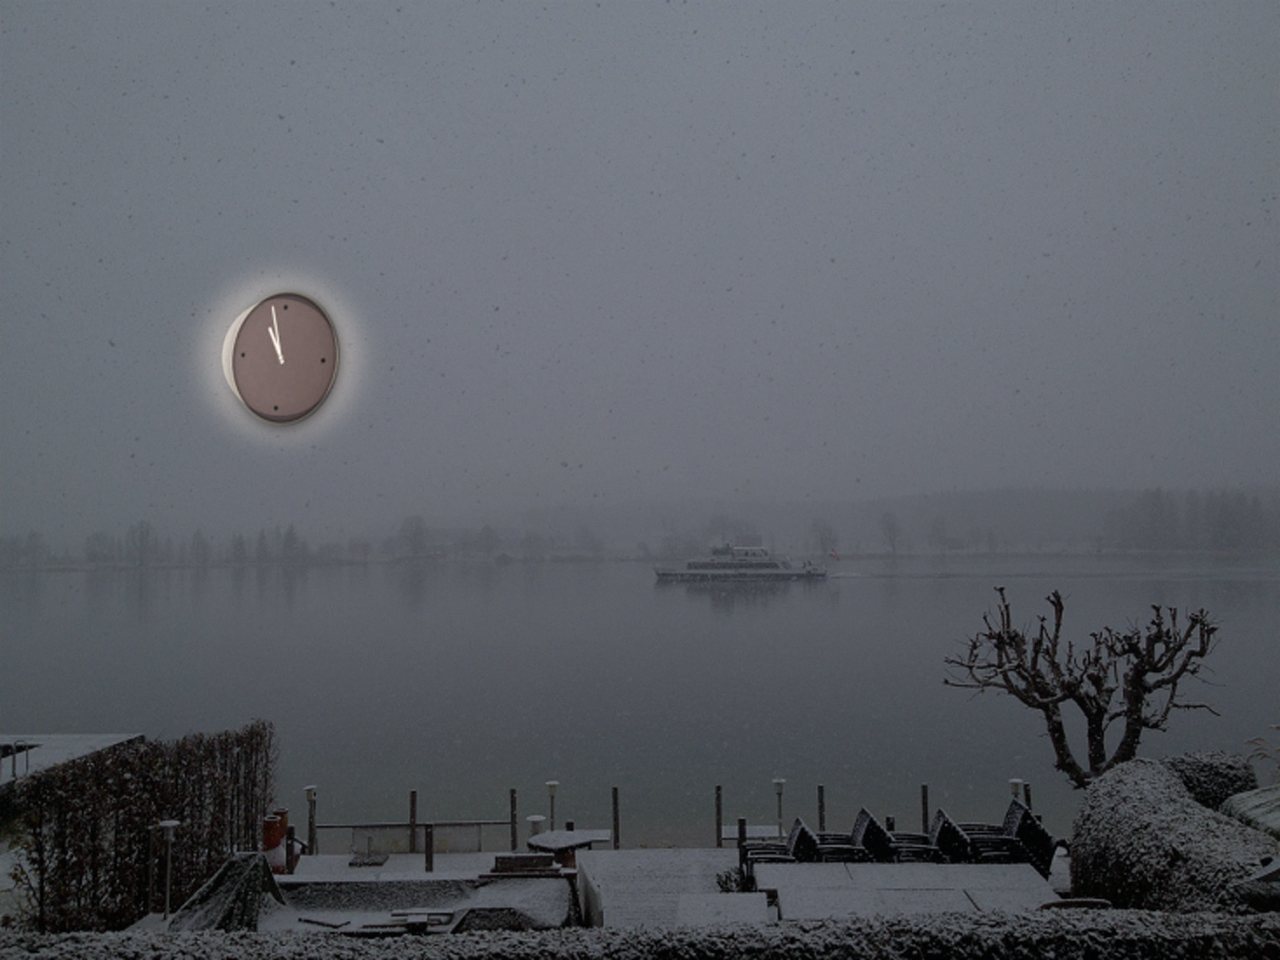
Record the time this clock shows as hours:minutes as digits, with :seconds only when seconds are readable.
10:57
